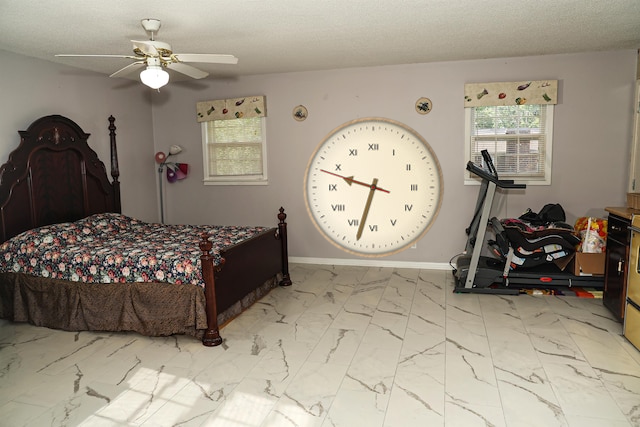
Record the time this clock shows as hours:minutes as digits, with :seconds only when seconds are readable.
9:32:48
